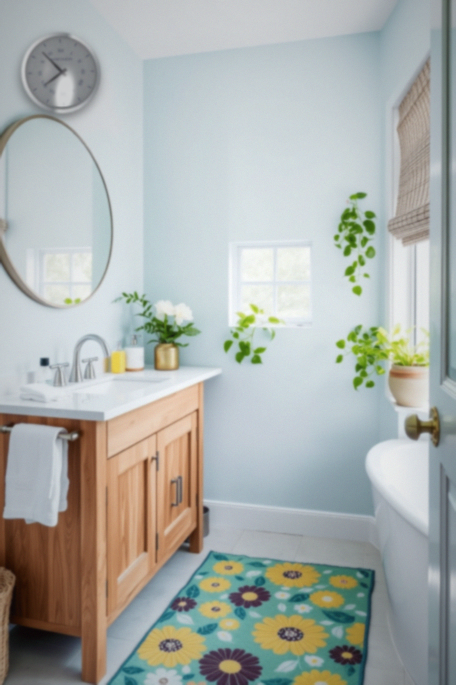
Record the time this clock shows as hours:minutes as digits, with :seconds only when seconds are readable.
7:53
